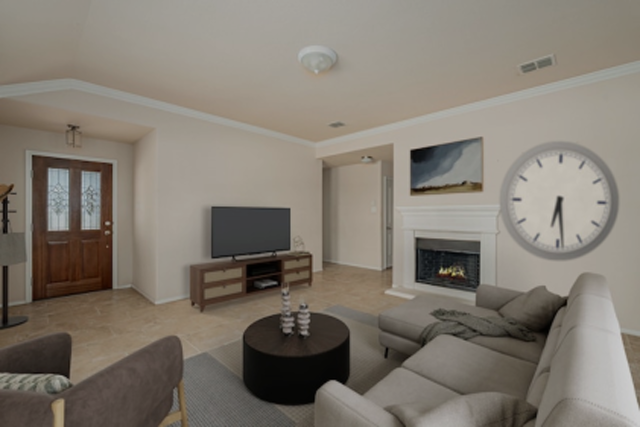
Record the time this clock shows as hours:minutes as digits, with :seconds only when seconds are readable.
6:29
